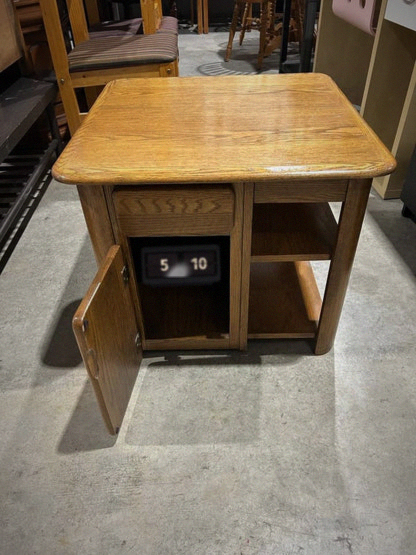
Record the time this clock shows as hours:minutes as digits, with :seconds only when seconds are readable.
5:10
